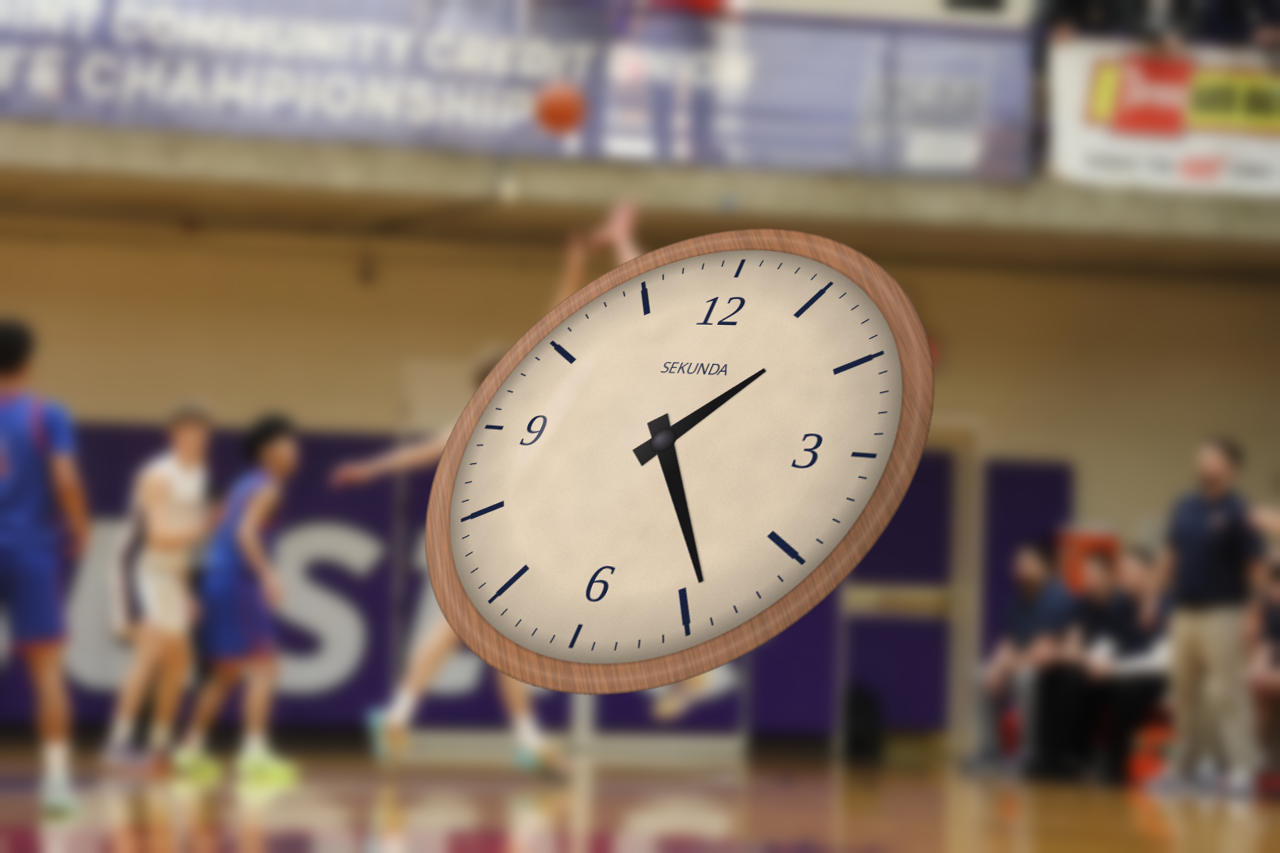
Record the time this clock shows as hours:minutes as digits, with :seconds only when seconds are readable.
1:24
